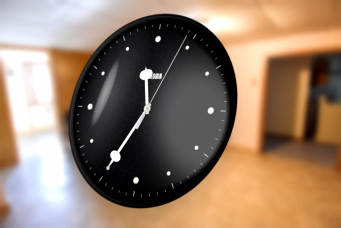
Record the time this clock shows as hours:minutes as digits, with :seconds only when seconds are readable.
11:35:04
